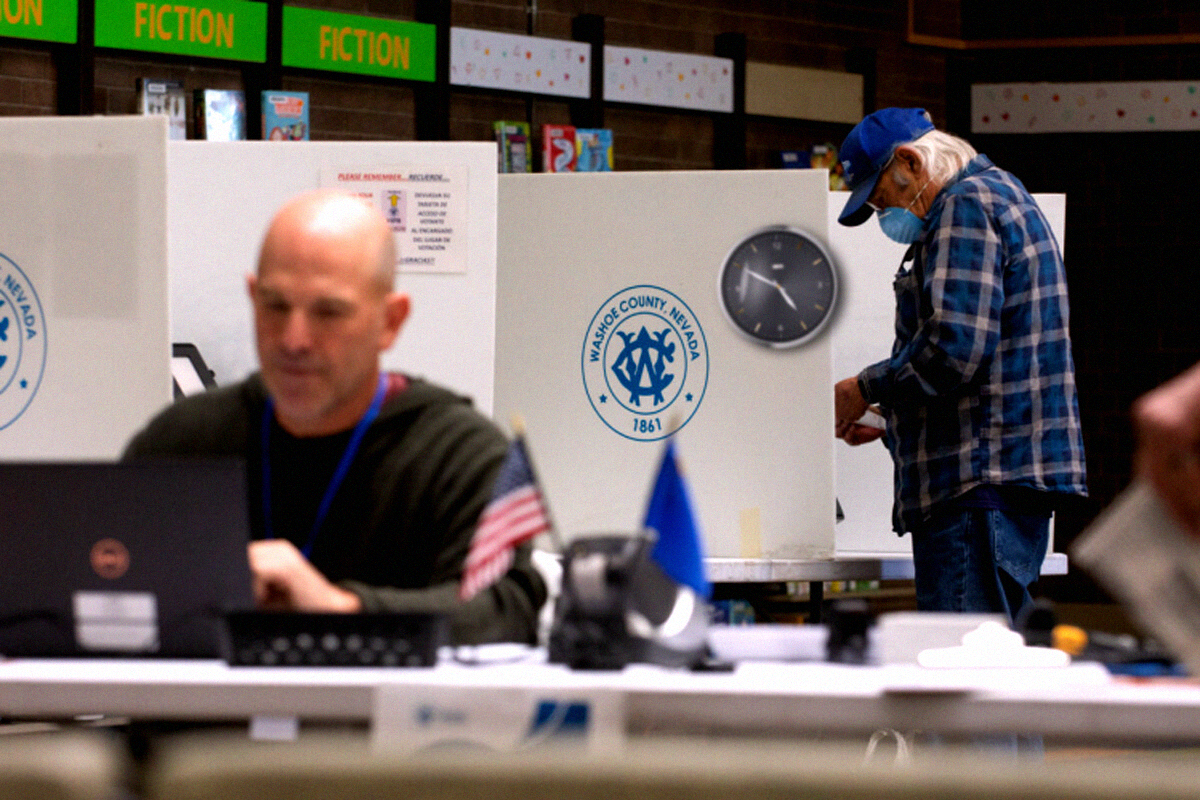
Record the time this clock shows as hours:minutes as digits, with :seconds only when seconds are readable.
4:50
